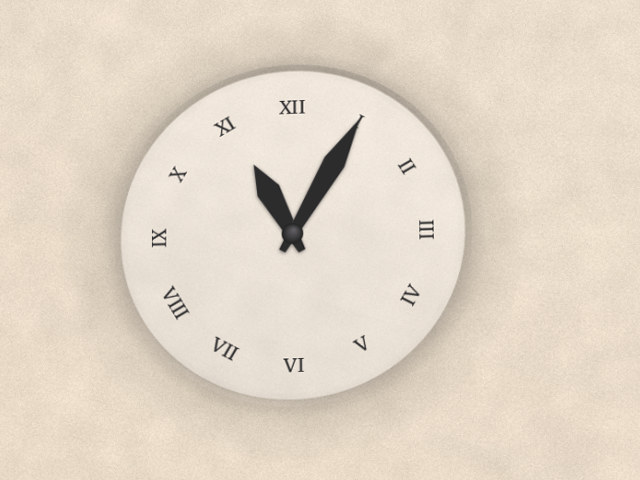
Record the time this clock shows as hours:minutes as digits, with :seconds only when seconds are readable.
11:05
